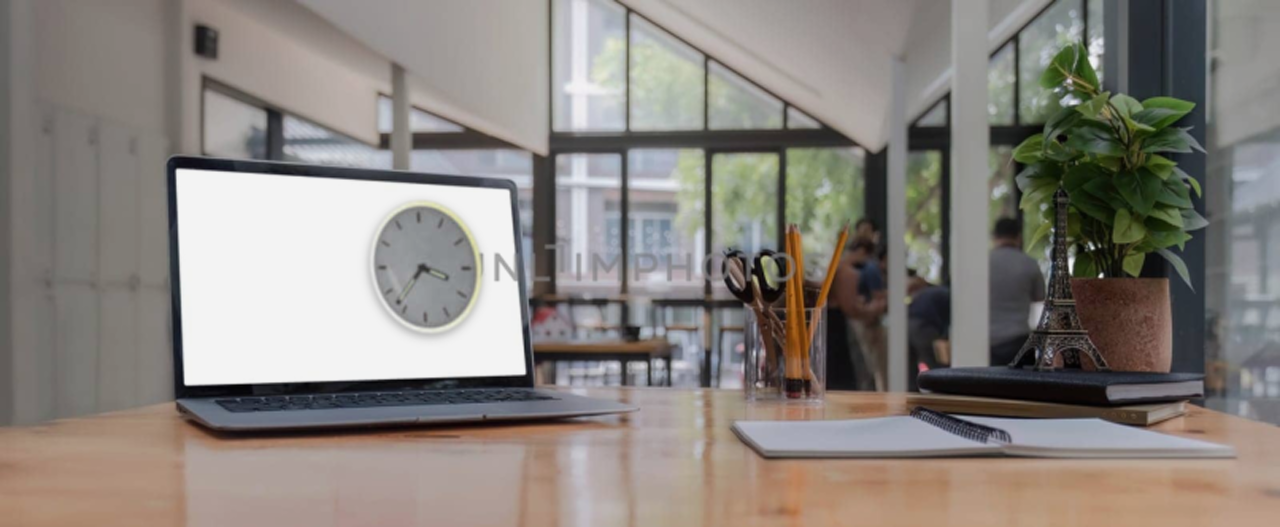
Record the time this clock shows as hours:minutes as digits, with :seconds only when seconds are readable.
3:37
